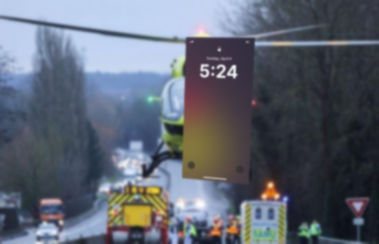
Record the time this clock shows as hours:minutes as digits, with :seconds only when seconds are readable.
5:24
